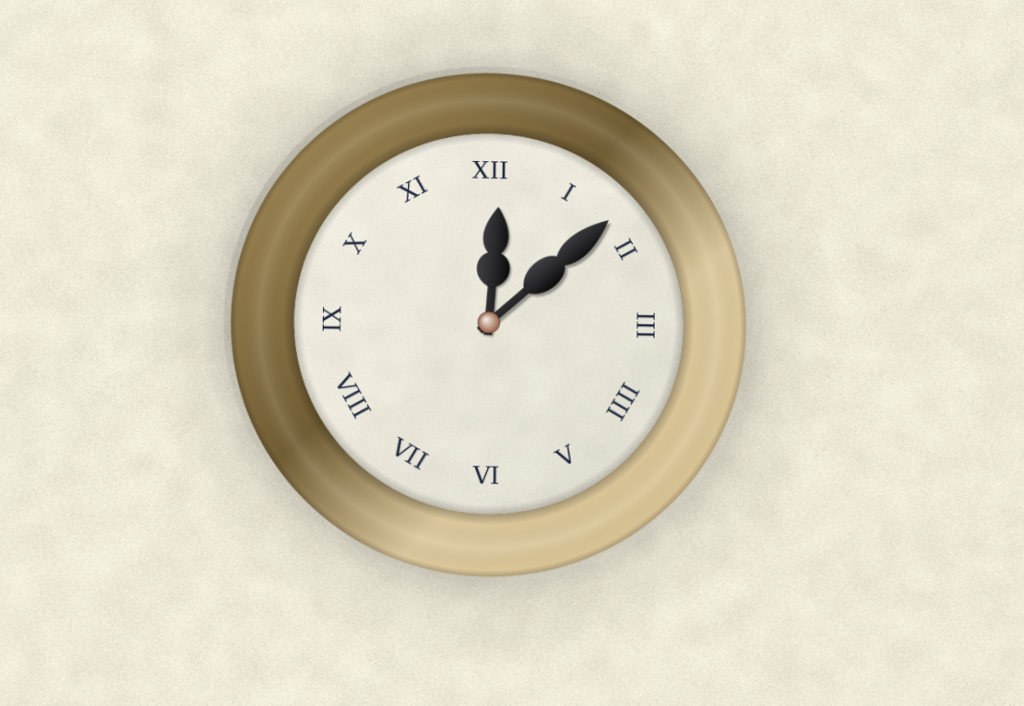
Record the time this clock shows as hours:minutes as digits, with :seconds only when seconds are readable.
12:08
